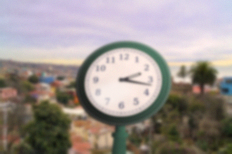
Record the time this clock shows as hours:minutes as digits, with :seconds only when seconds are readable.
2:17
